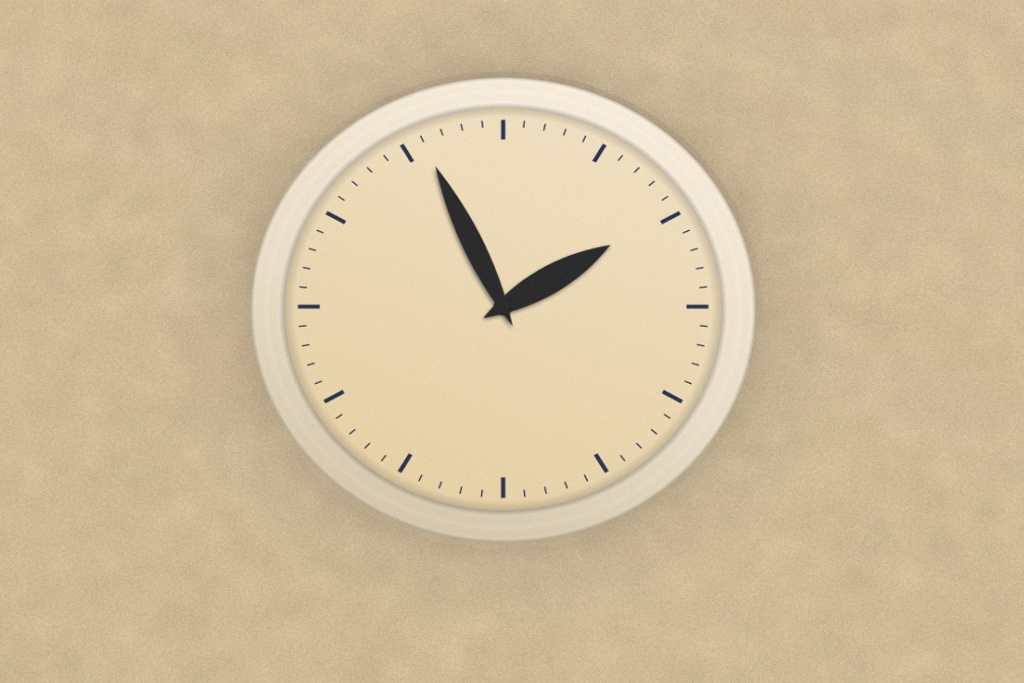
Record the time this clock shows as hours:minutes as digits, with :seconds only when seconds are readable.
1:56
